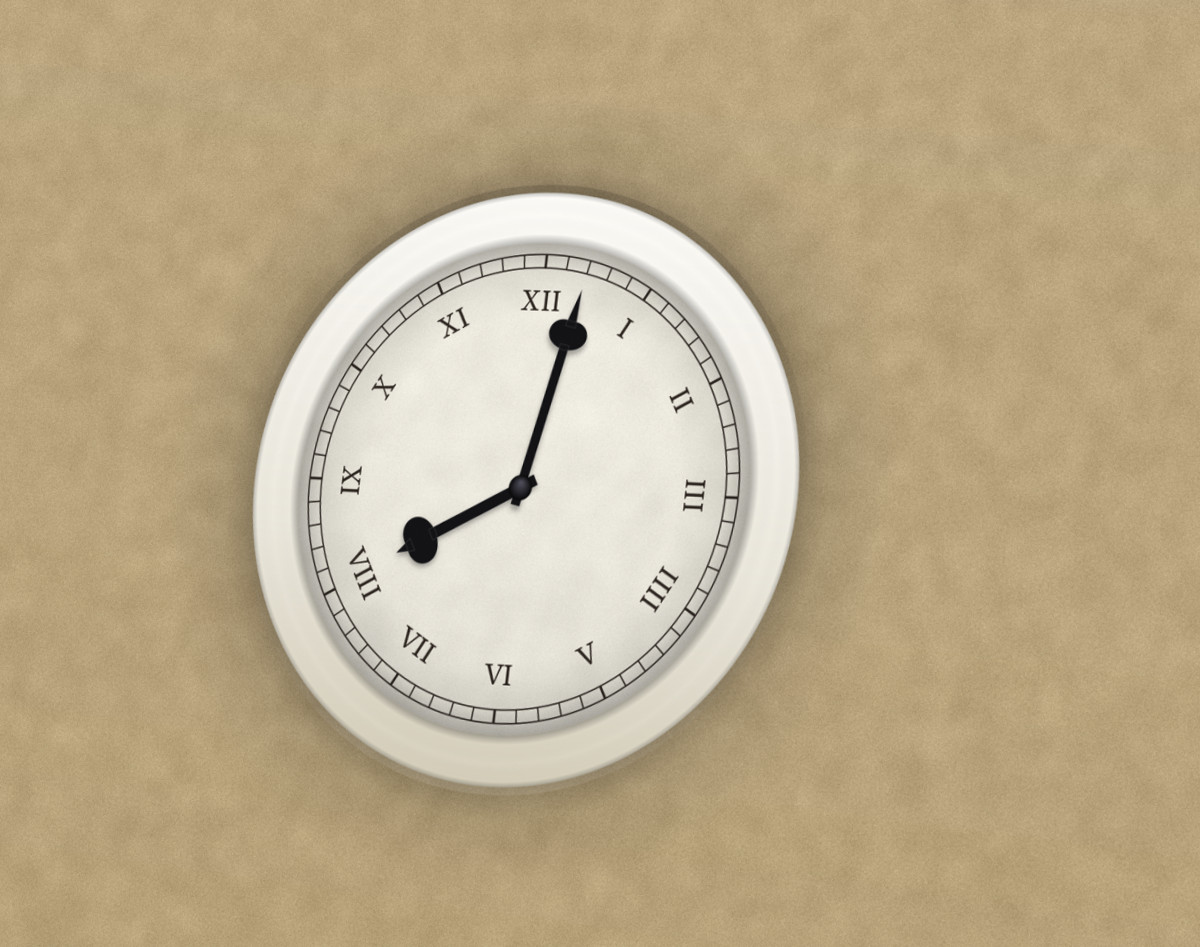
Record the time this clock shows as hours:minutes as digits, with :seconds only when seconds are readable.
8:02
